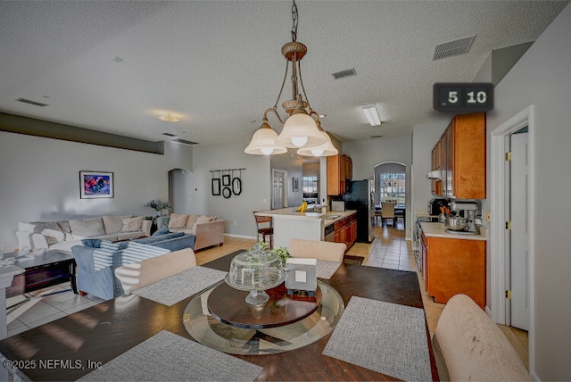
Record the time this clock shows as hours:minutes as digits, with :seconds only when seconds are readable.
5:10
